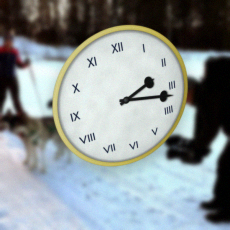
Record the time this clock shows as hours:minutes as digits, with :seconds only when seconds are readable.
2:17
